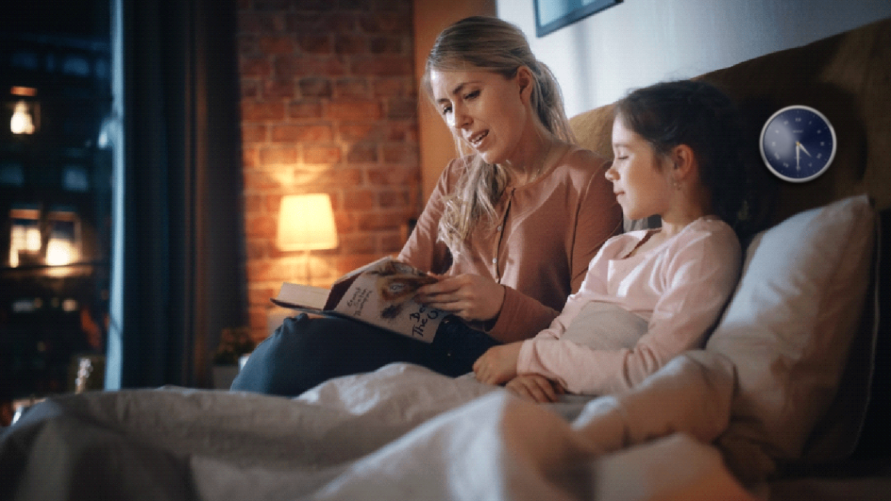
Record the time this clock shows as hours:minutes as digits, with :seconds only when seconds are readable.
4:30
